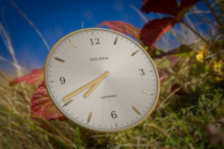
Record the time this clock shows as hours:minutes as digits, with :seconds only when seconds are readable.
7:41
